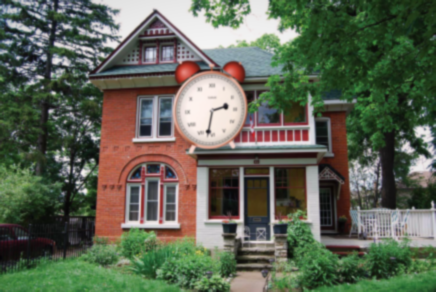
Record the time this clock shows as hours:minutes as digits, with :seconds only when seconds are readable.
2:32
